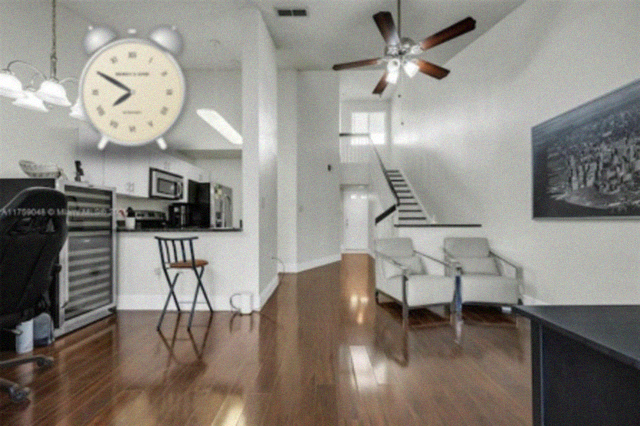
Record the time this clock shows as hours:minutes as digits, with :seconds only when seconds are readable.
7:50
